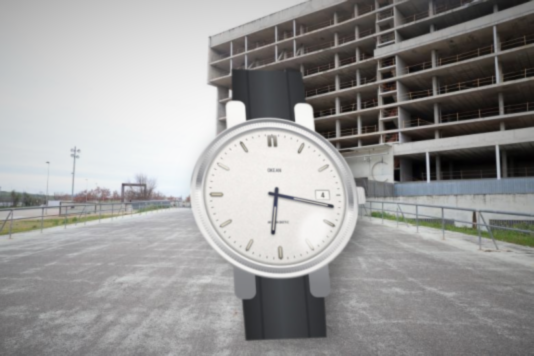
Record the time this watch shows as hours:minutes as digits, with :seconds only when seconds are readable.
6:17
